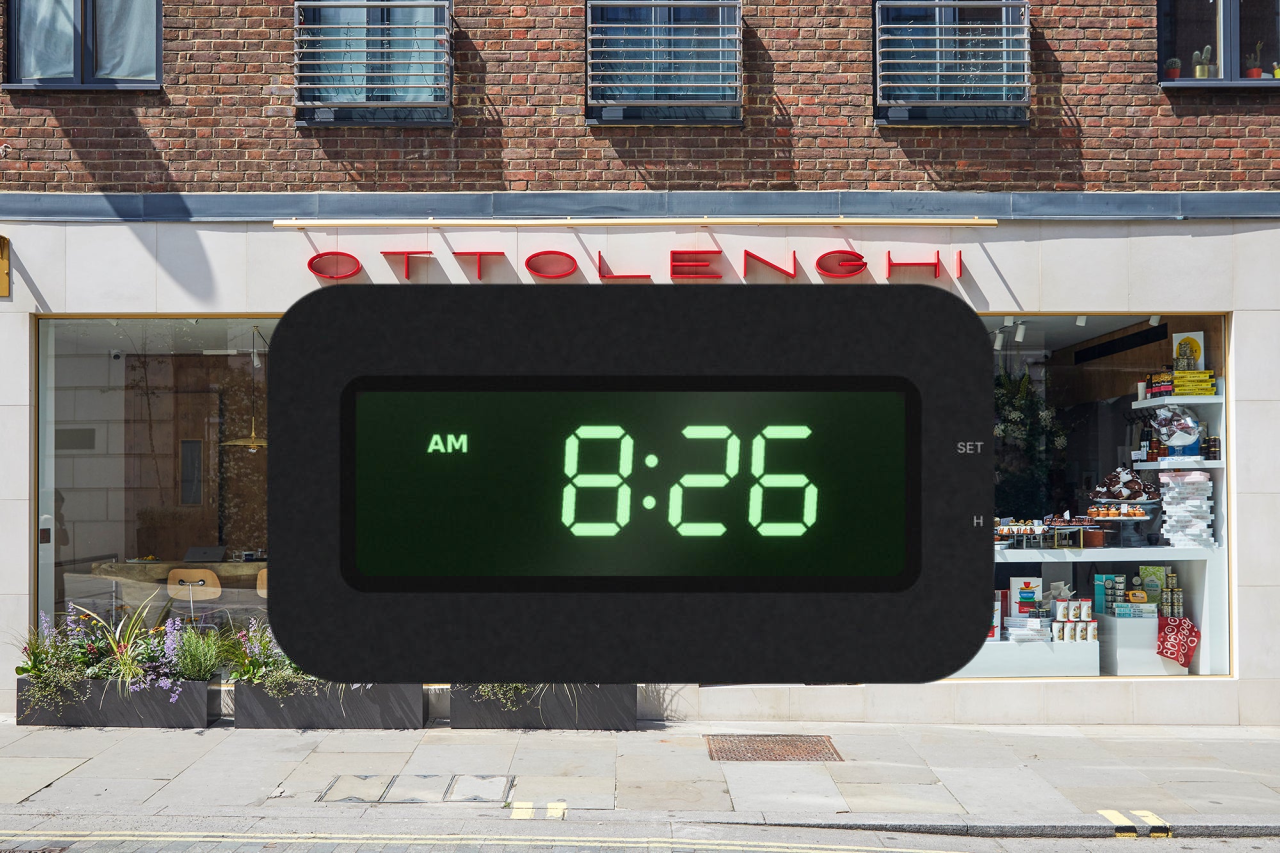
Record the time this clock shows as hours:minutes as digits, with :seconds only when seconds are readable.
8:26
